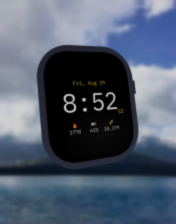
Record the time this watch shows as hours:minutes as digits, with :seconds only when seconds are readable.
8:52
